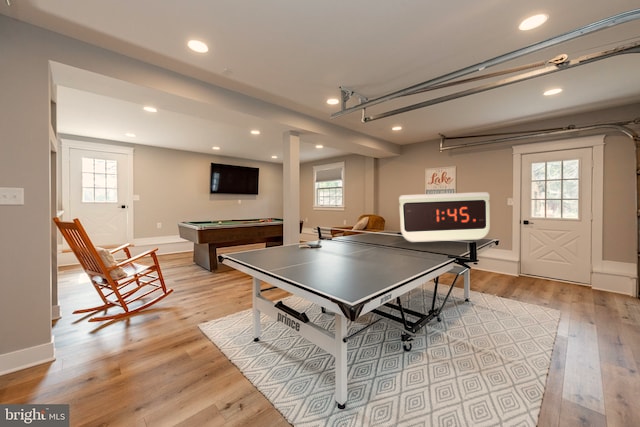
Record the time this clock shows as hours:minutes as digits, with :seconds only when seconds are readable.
1:45
